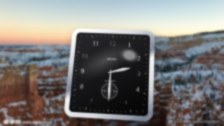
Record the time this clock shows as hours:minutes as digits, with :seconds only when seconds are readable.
2:30
